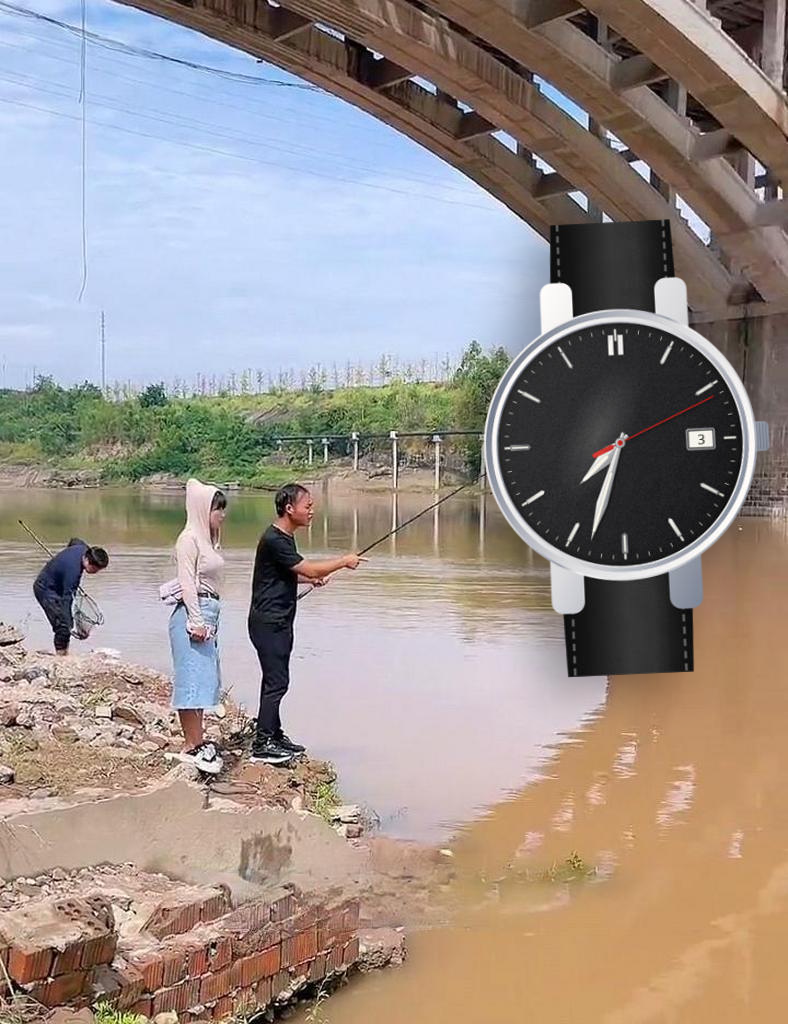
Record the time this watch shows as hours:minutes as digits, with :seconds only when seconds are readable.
7:33:11
